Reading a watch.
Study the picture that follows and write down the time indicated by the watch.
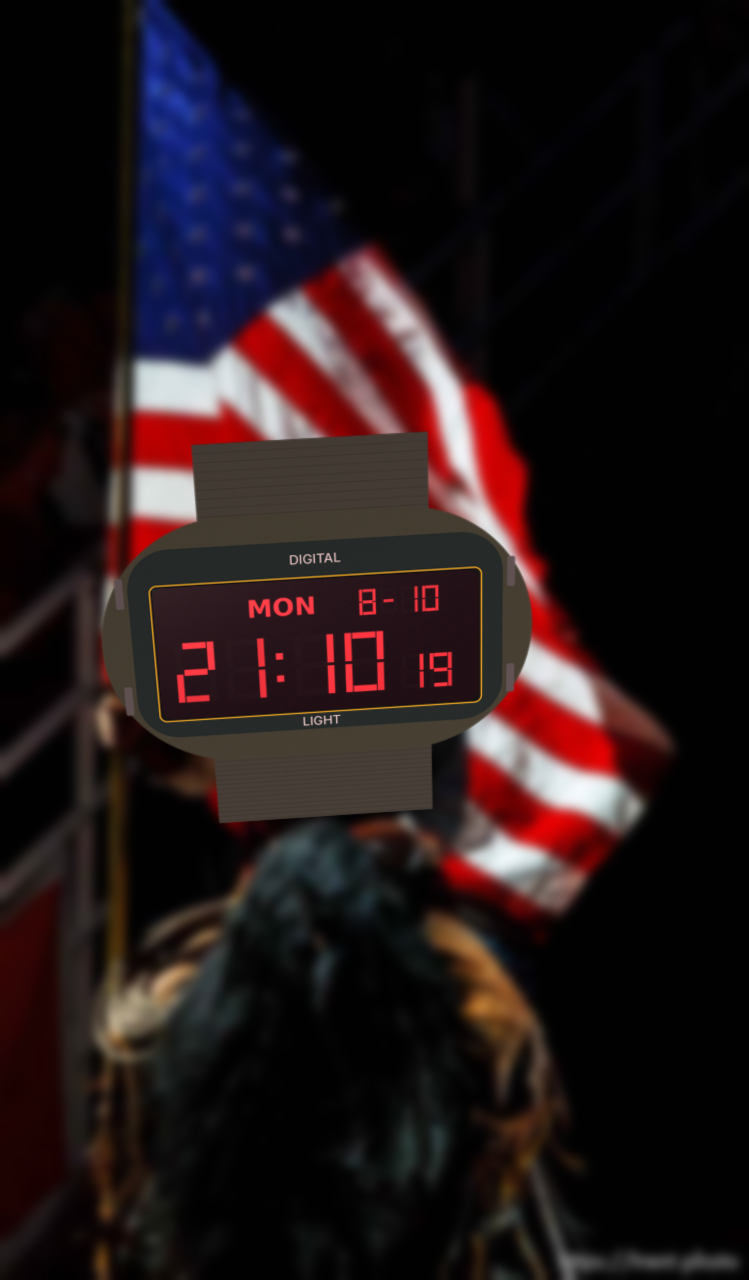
21:10:19
